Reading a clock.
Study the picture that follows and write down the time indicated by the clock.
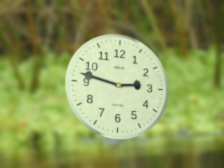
2:47
